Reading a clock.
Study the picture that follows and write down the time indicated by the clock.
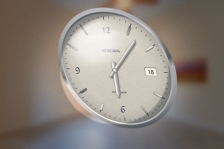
6:07
